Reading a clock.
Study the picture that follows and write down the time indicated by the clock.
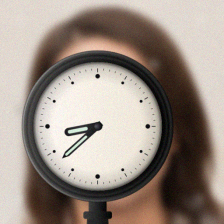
8:38
